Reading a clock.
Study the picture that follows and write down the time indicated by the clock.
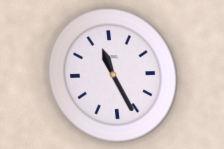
11:26
